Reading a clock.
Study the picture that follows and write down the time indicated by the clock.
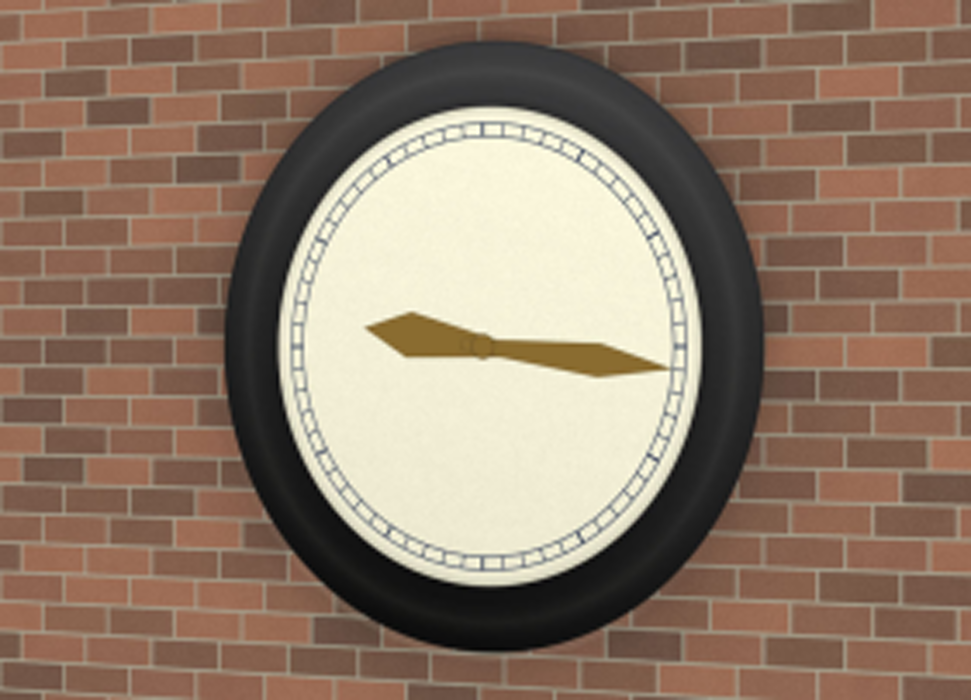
9:16
